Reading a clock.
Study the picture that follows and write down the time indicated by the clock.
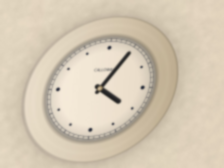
4:05
